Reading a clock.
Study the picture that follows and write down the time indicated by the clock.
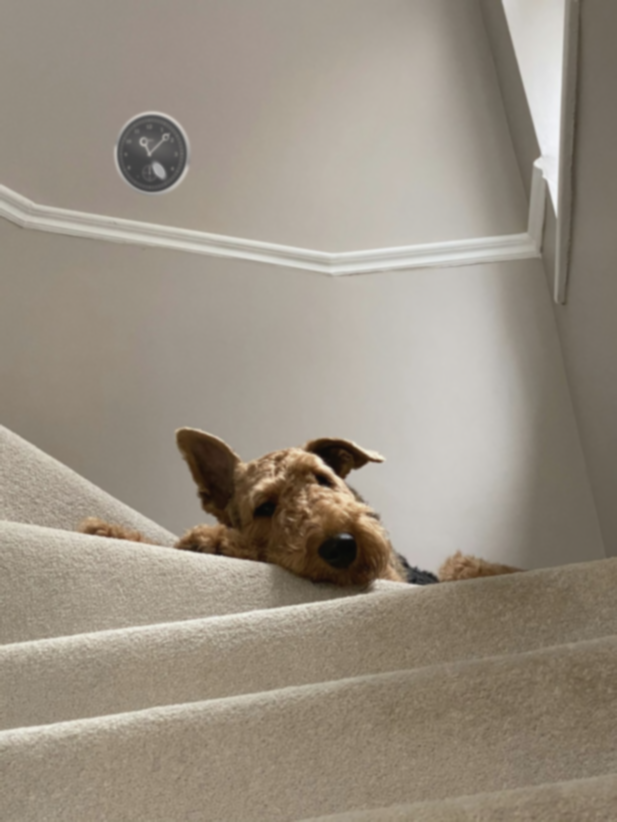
11:08
